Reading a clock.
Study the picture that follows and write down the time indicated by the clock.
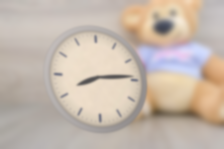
8:14
